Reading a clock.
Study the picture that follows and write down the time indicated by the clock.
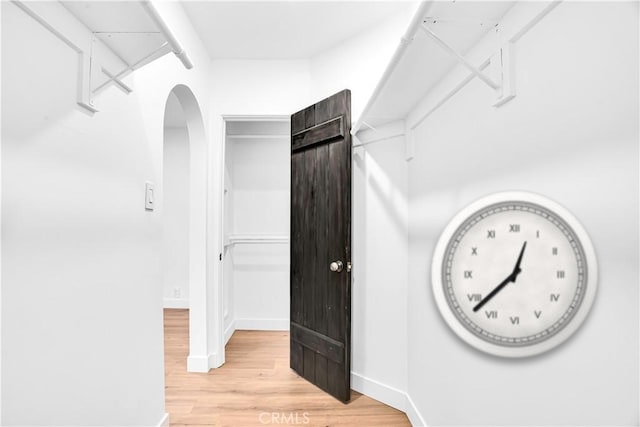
12:38
